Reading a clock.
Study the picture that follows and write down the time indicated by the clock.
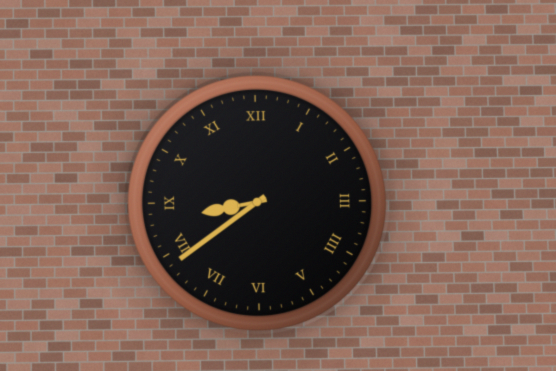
8:39
